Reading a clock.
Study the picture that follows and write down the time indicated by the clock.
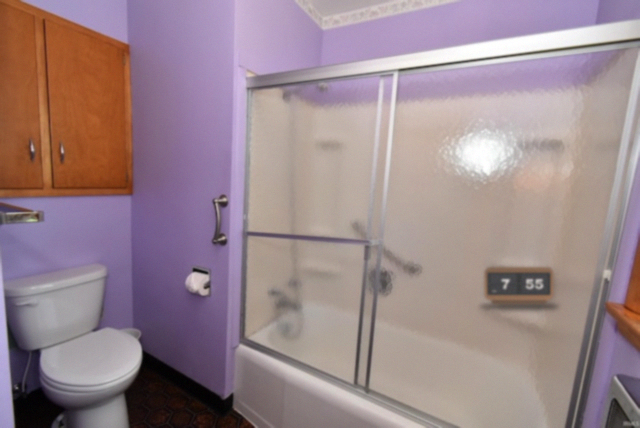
7:55
